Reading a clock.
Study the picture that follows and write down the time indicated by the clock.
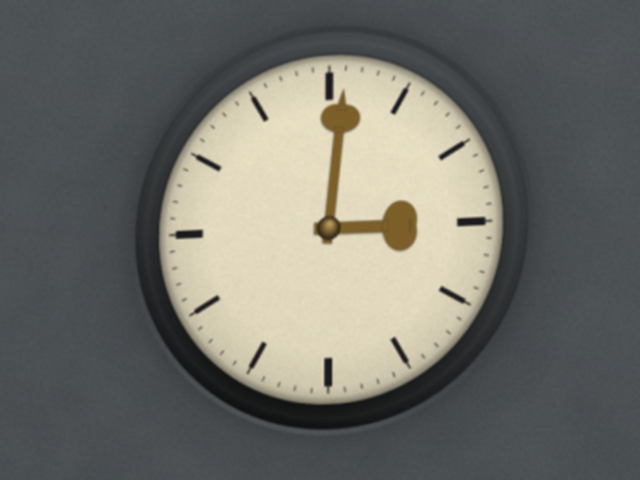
3:01
